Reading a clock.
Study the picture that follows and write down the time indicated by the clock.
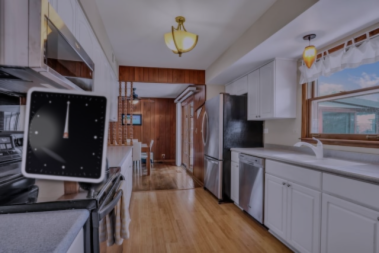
12:00
